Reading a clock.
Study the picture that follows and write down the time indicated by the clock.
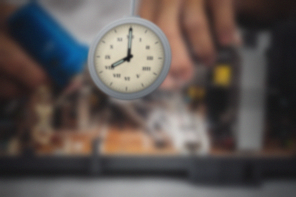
8:00
